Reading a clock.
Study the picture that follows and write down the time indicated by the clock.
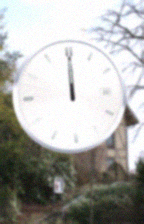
12:00
